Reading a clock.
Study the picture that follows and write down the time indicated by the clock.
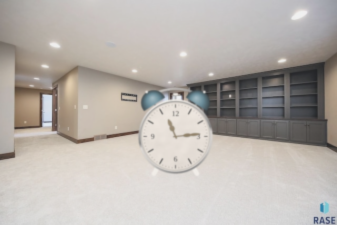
11:14
